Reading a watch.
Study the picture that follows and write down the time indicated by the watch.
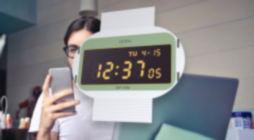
12:37
